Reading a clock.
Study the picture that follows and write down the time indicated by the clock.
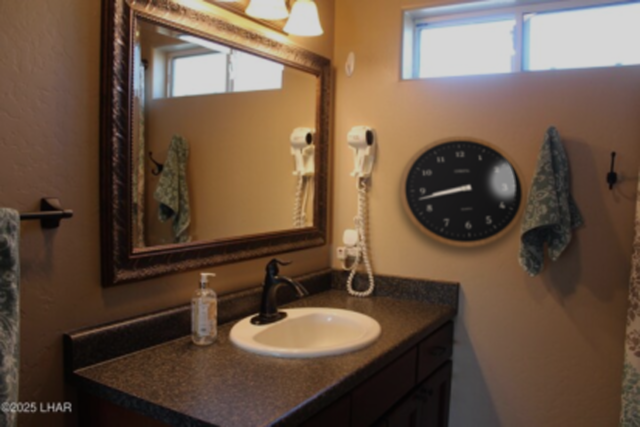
8:43
